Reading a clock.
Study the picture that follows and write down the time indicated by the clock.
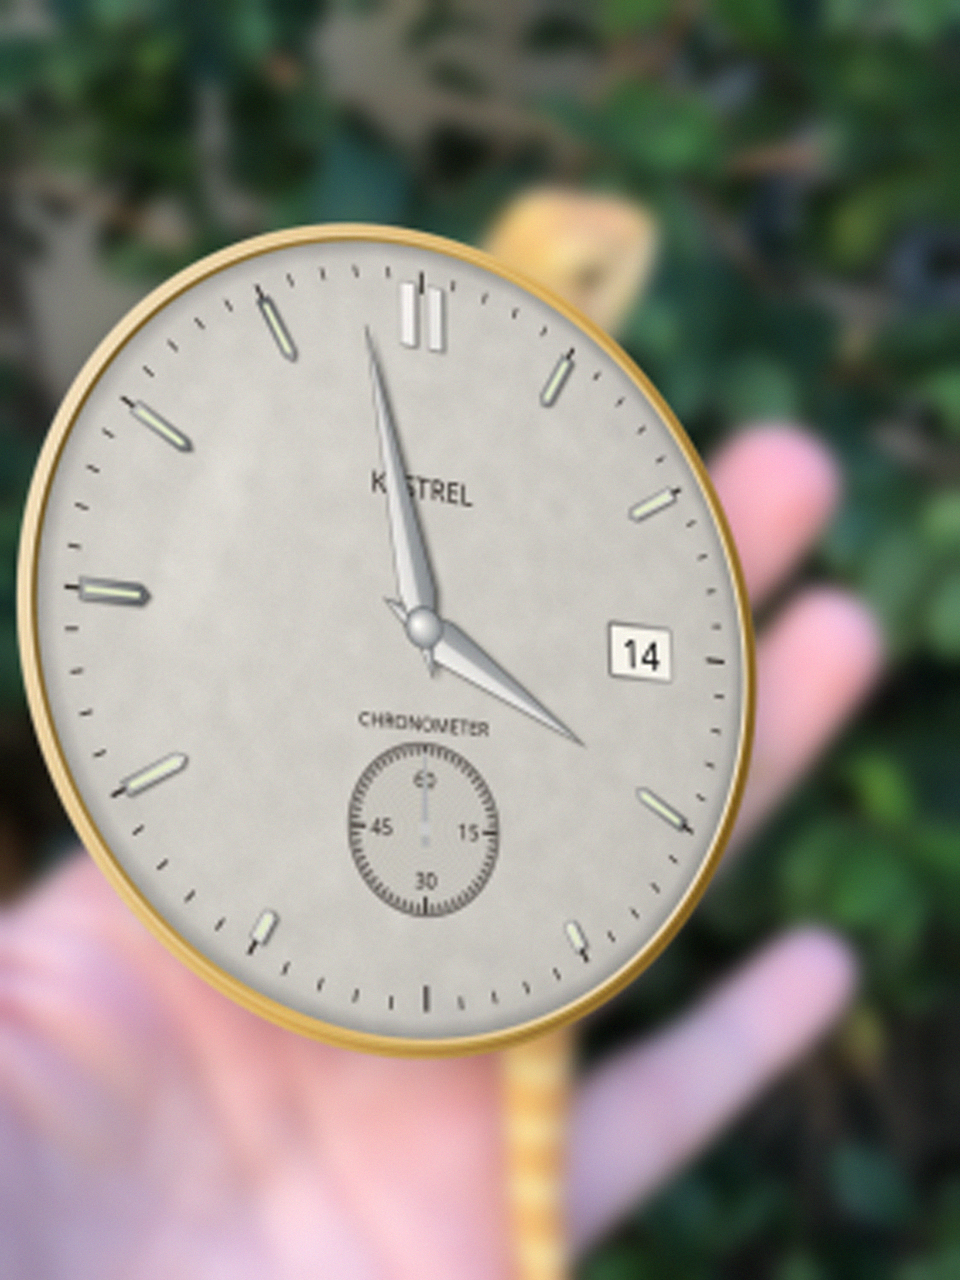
3:58
